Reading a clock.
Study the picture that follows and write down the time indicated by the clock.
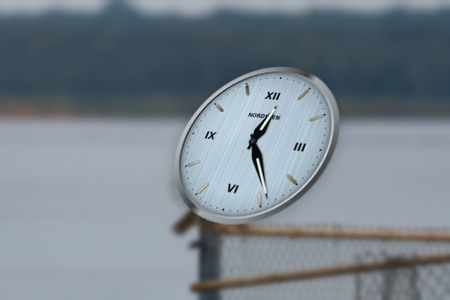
12:24
